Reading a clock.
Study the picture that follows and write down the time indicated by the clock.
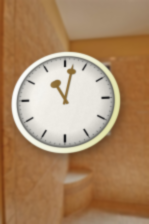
11:02
